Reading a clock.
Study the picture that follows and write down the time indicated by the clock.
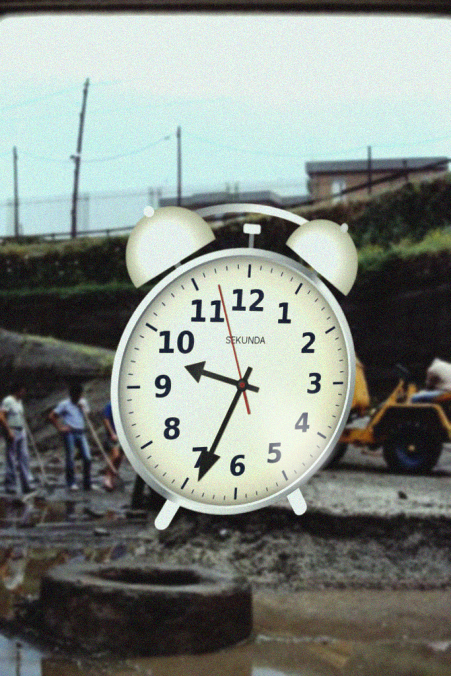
9:33:57
